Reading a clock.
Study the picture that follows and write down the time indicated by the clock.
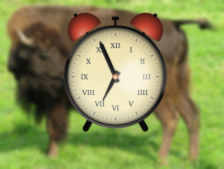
6:56
